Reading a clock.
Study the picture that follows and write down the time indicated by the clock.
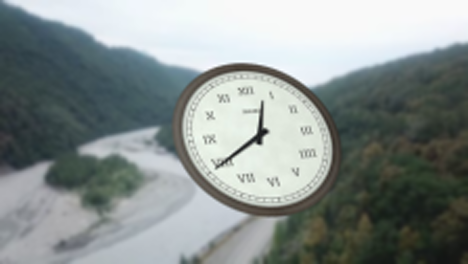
12:40
